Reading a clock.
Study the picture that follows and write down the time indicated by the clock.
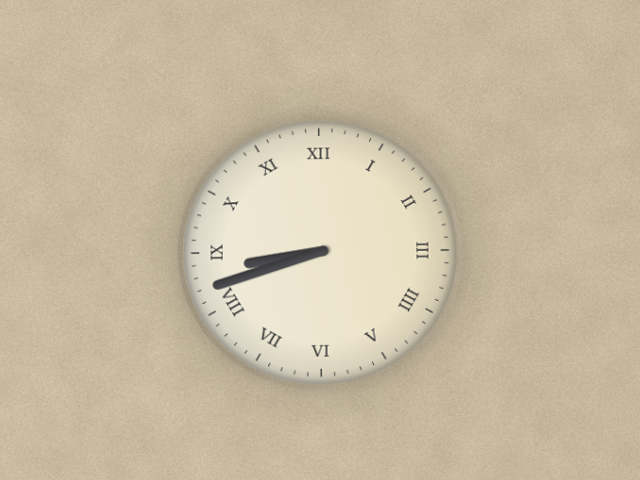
8:42
